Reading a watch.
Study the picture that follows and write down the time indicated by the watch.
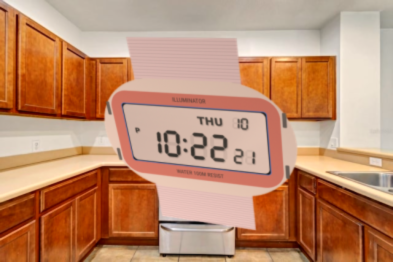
10:22:21
